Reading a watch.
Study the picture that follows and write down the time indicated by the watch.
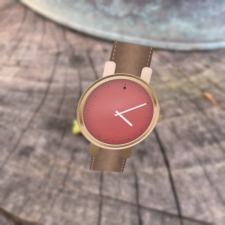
4:10
